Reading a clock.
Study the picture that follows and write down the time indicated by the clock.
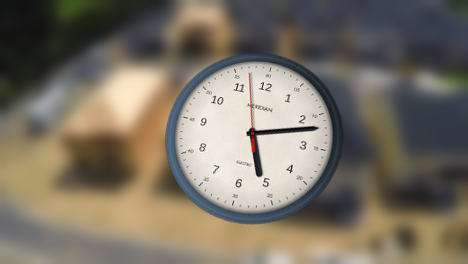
5:11:57
